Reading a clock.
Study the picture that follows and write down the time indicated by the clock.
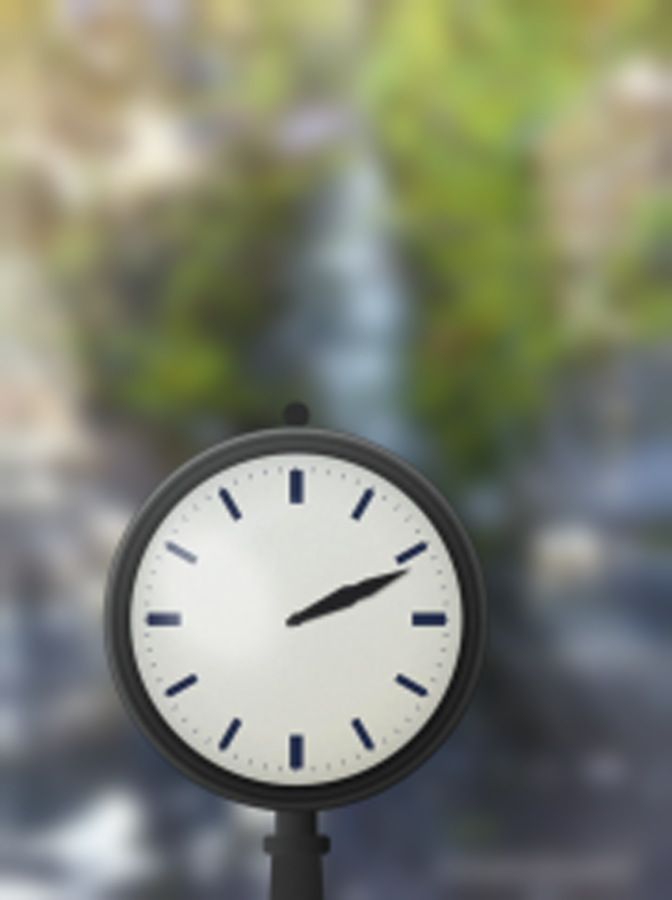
2:11
